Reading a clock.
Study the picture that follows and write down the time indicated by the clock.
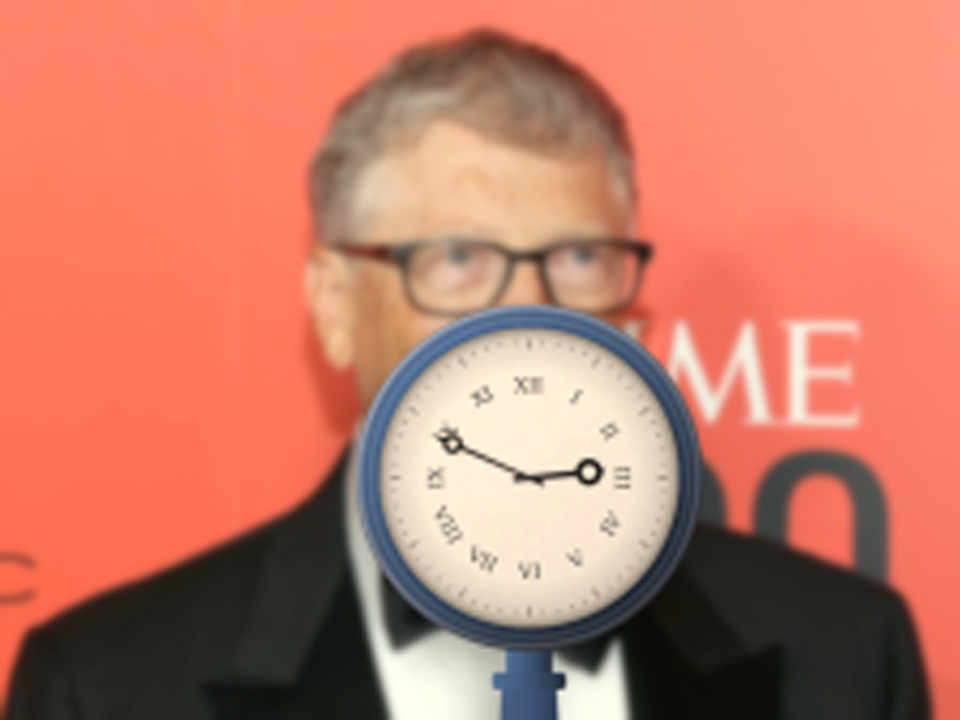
2:49
